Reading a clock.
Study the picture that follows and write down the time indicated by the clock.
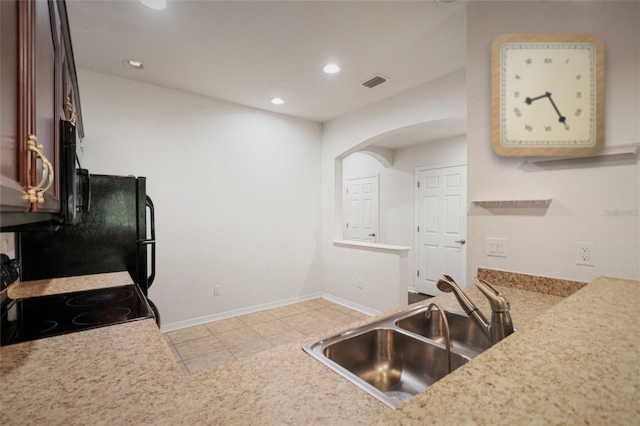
8:25
